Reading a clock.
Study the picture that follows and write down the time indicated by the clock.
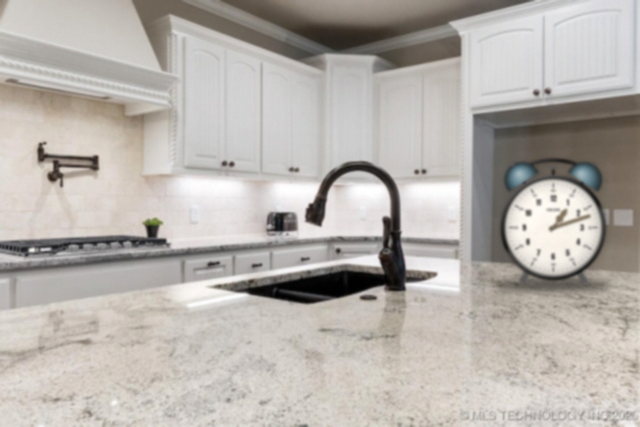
1:12
